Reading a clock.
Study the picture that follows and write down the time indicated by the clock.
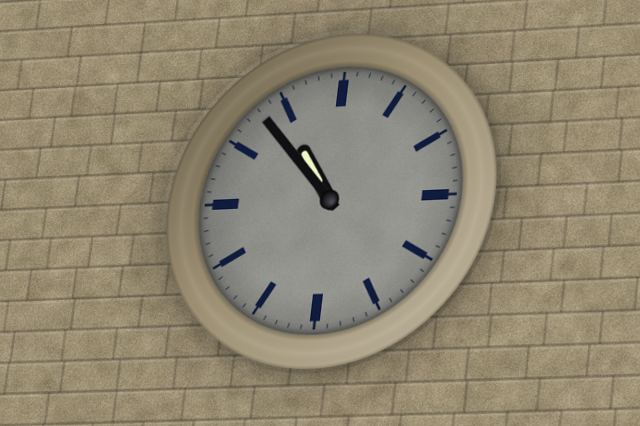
10:53
